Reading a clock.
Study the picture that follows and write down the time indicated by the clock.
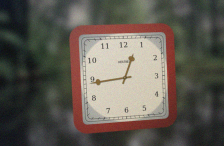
12:44
